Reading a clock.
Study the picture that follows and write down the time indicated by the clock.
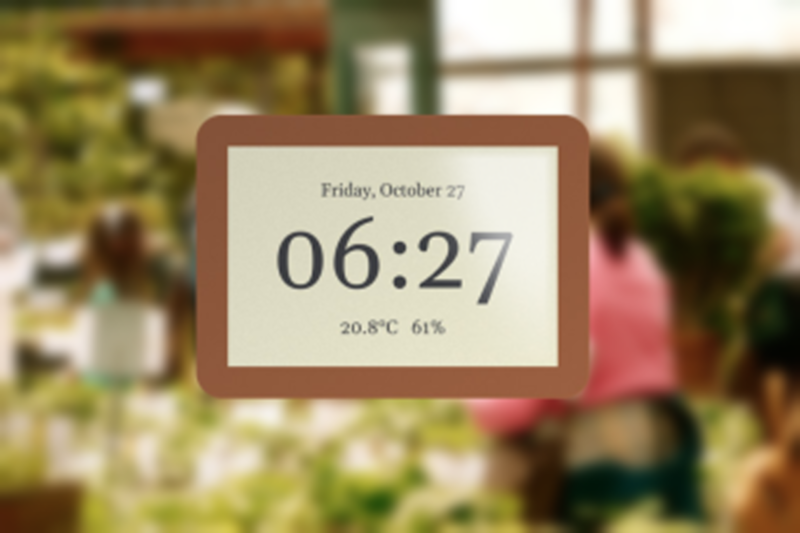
6:27
